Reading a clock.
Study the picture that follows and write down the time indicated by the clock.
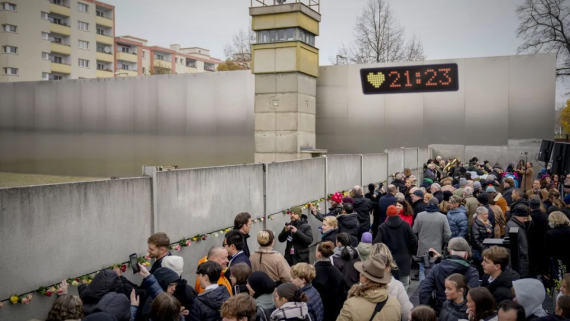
21:23
